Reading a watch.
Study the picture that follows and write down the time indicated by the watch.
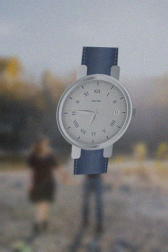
6:46
